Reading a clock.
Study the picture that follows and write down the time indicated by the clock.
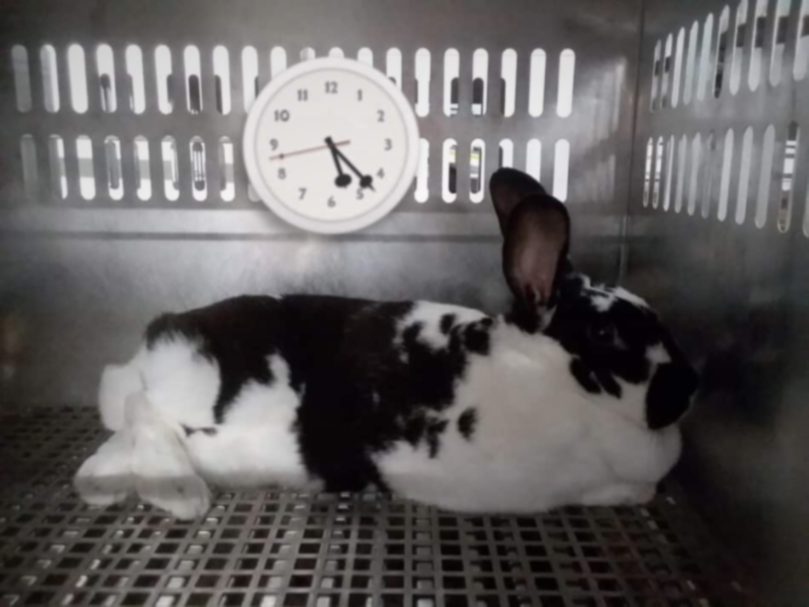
5:22:43
